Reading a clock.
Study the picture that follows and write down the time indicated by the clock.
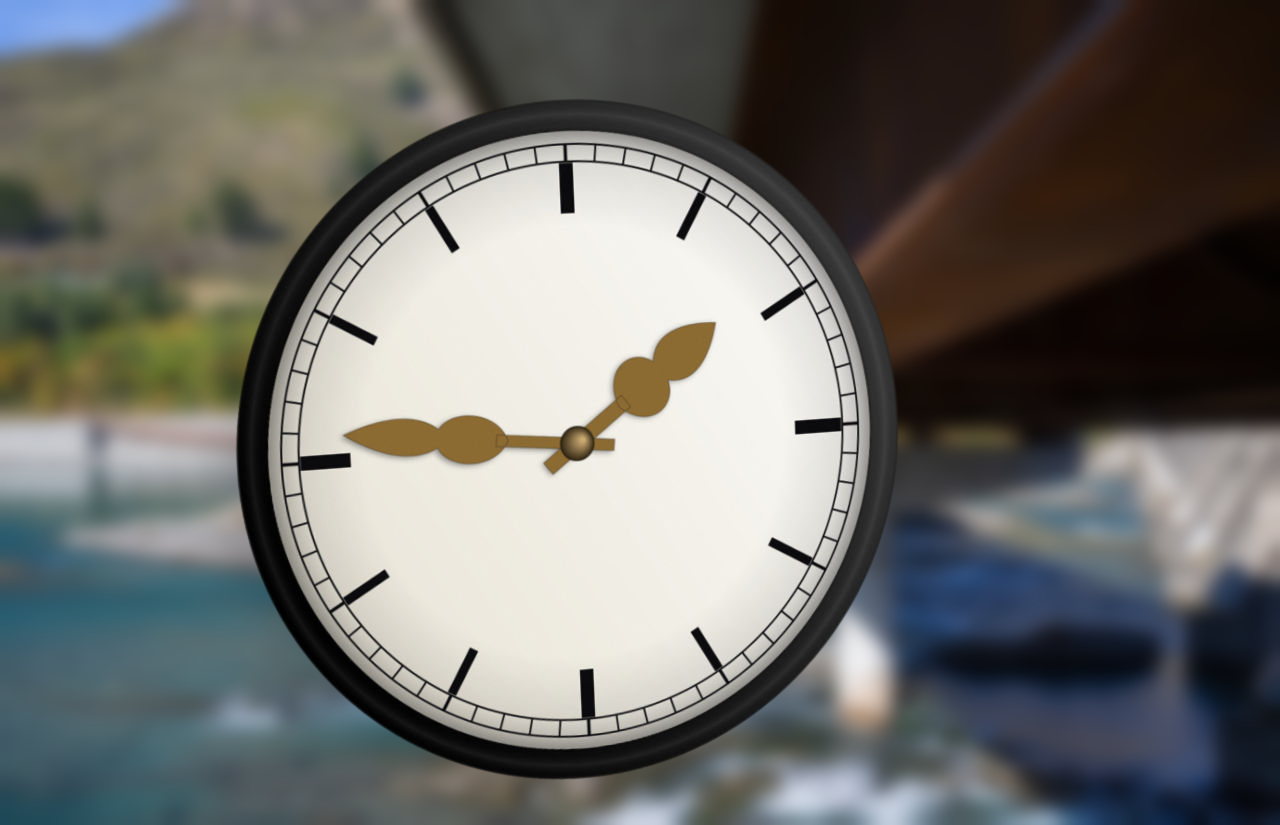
1:46
